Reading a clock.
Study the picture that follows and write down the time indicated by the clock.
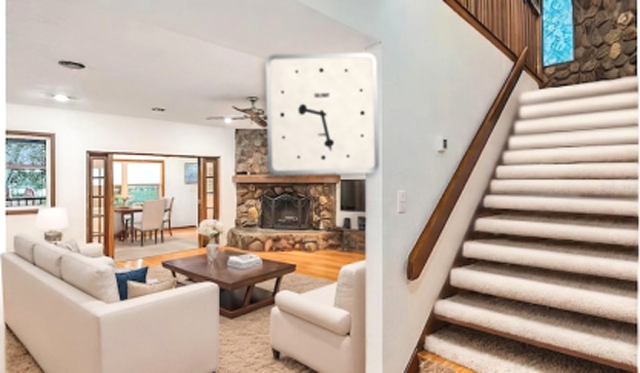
9:28
